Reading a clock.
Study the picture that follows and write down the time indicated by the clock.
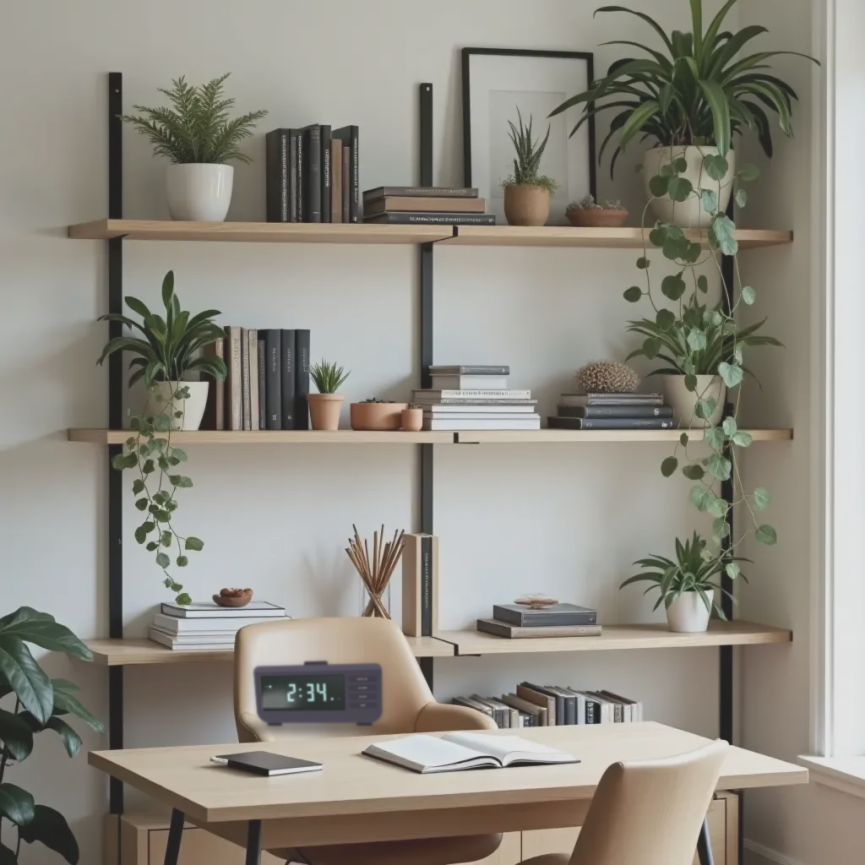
2:34
